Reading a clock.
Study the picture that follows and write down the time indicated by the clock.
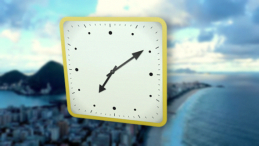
7:09
